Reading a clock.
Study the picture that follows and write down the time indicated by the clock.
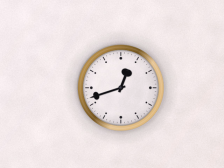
12:42
